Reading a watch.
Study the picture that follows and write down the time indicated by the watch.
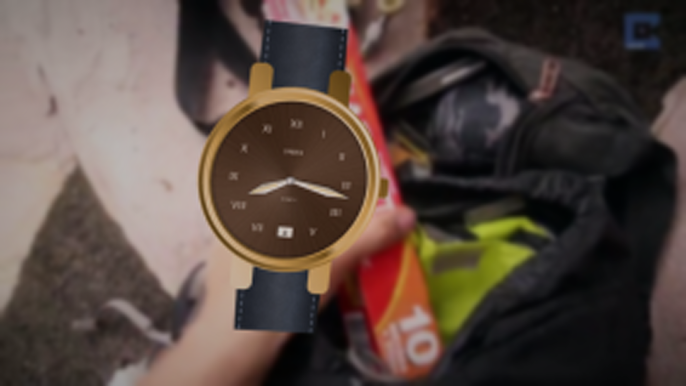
8:17
